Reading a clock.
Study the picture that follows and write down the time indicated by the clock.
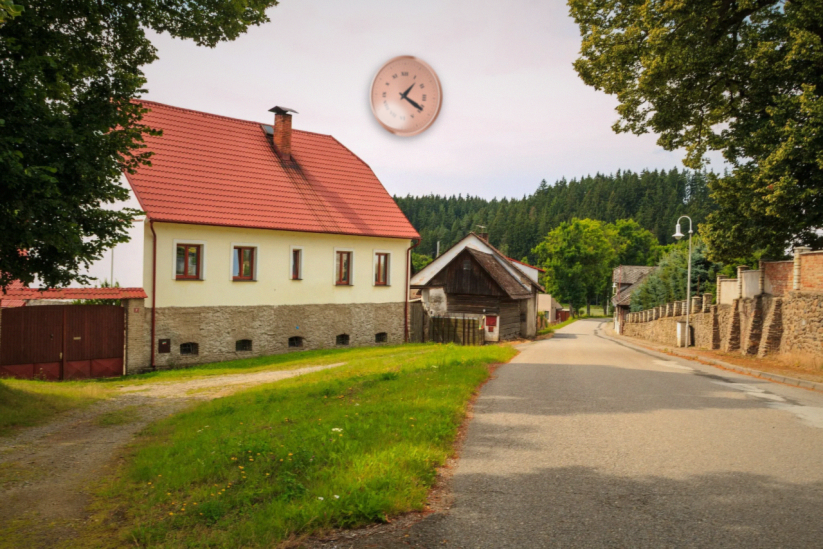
1:20
